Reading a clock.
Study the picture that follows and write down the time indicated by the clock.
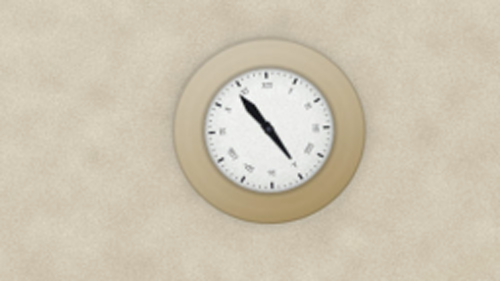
4:54
